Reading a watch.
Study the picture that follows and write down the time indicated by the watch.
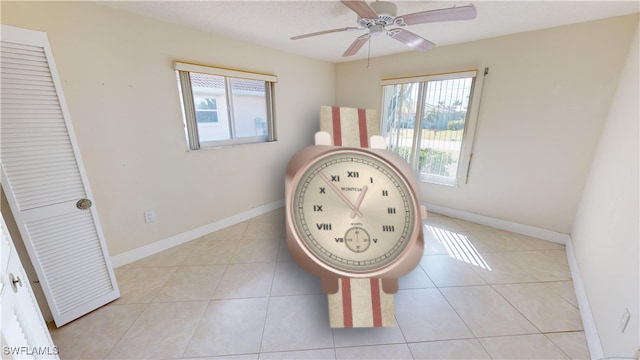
12:53
